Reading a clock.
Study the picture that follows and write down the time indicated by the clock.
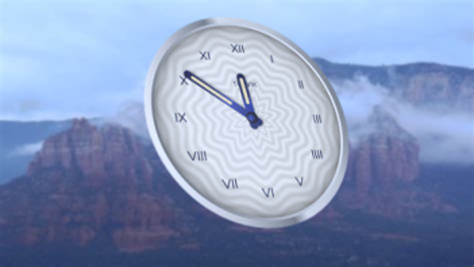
11:51
